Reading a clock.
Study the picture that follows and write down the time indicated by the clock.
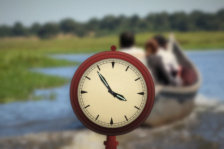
3:54
